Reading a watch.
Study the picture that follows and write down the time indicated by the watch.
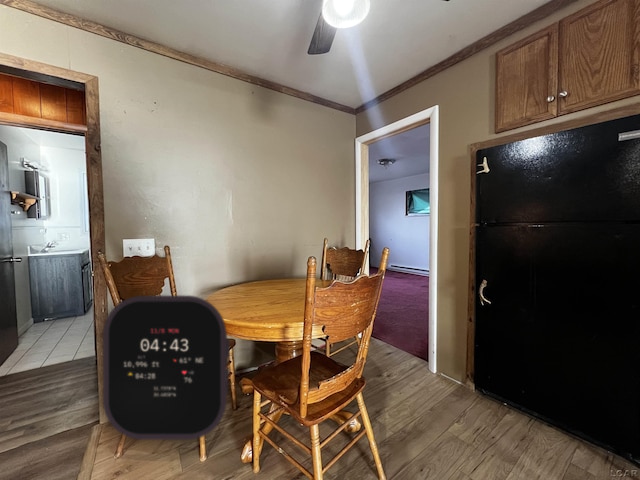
4:43
